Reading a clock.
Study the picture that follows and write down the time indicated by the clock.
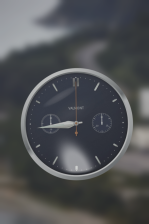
8:44
